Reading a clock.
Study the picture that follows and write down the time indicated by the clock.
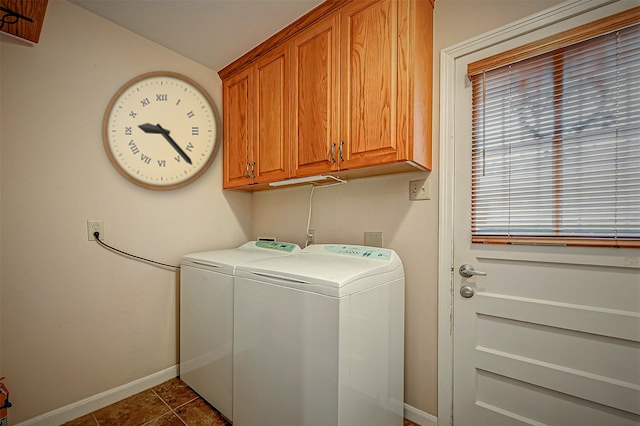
9:23
